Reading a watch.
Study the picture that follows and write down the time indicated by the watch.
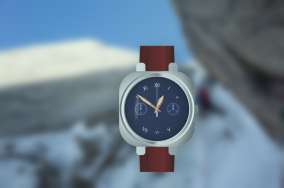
12:51
